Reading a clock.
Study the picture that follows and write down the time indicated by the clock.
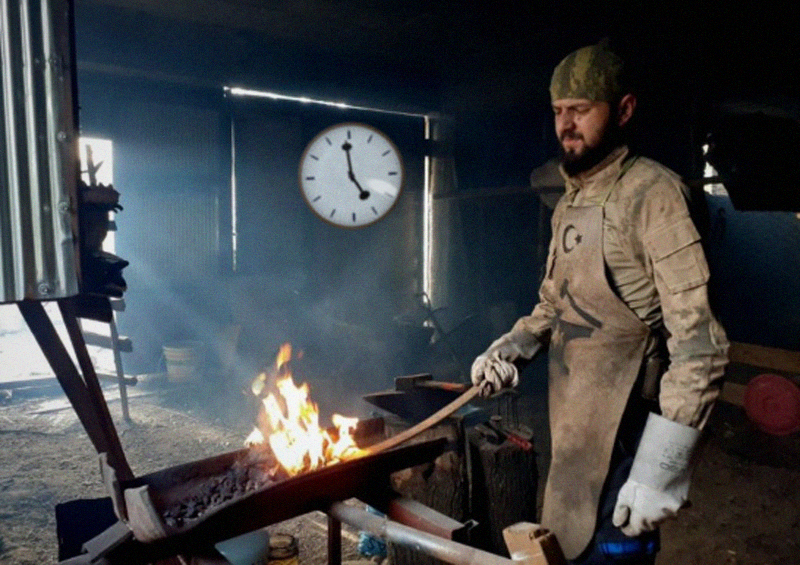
4:59
